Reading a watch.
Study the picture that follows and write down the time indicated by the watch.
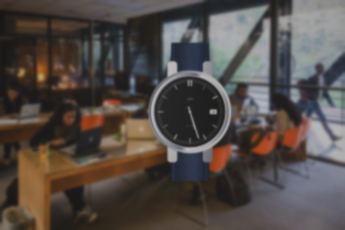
5:27
